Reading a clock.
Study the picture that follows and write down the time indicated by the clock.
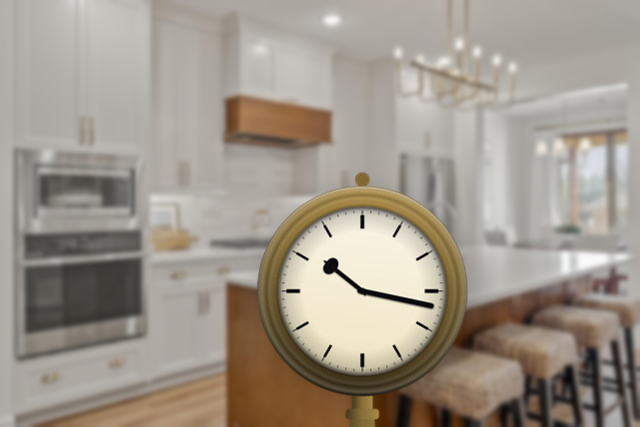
10:17
